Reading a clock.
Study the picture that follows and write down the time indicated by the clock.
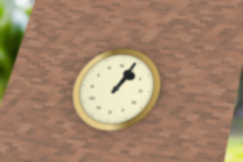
1:04
